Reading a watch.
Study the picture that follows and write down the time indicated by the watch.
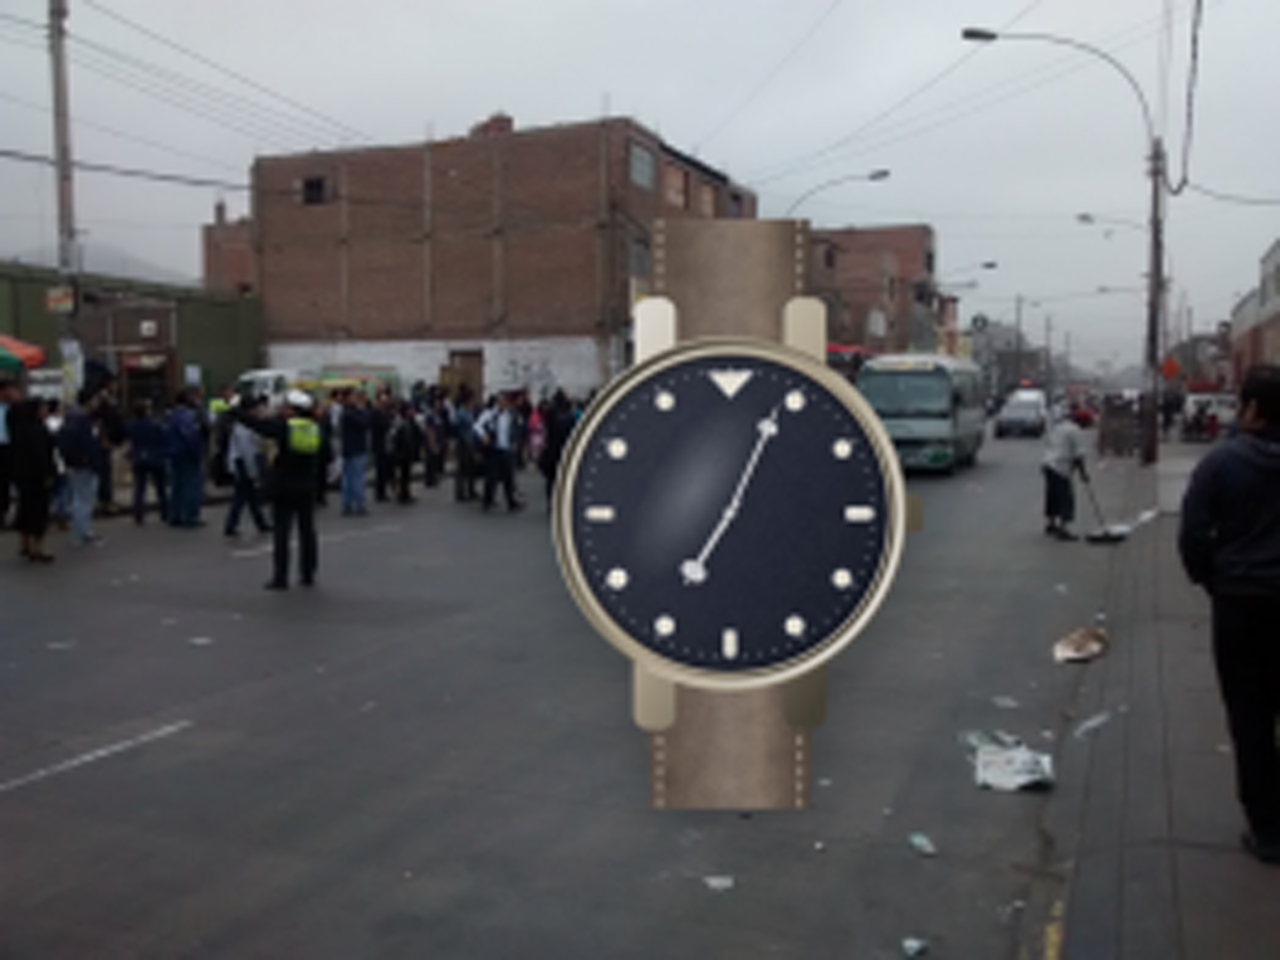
7:04
